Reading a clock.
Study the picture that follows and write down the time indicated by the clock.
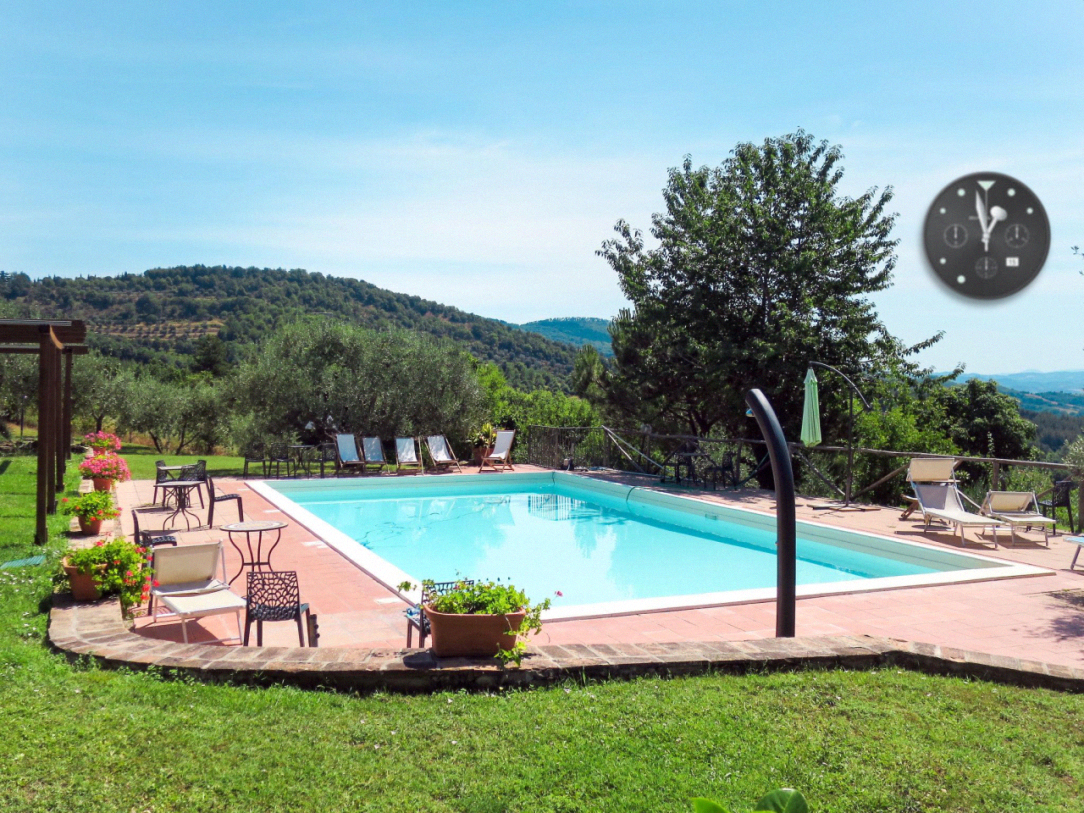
12:58
